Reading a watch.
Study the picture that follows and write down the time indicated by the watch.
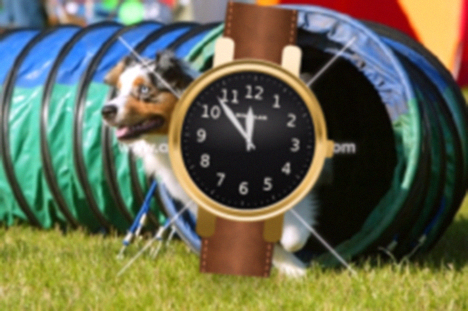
11:53
